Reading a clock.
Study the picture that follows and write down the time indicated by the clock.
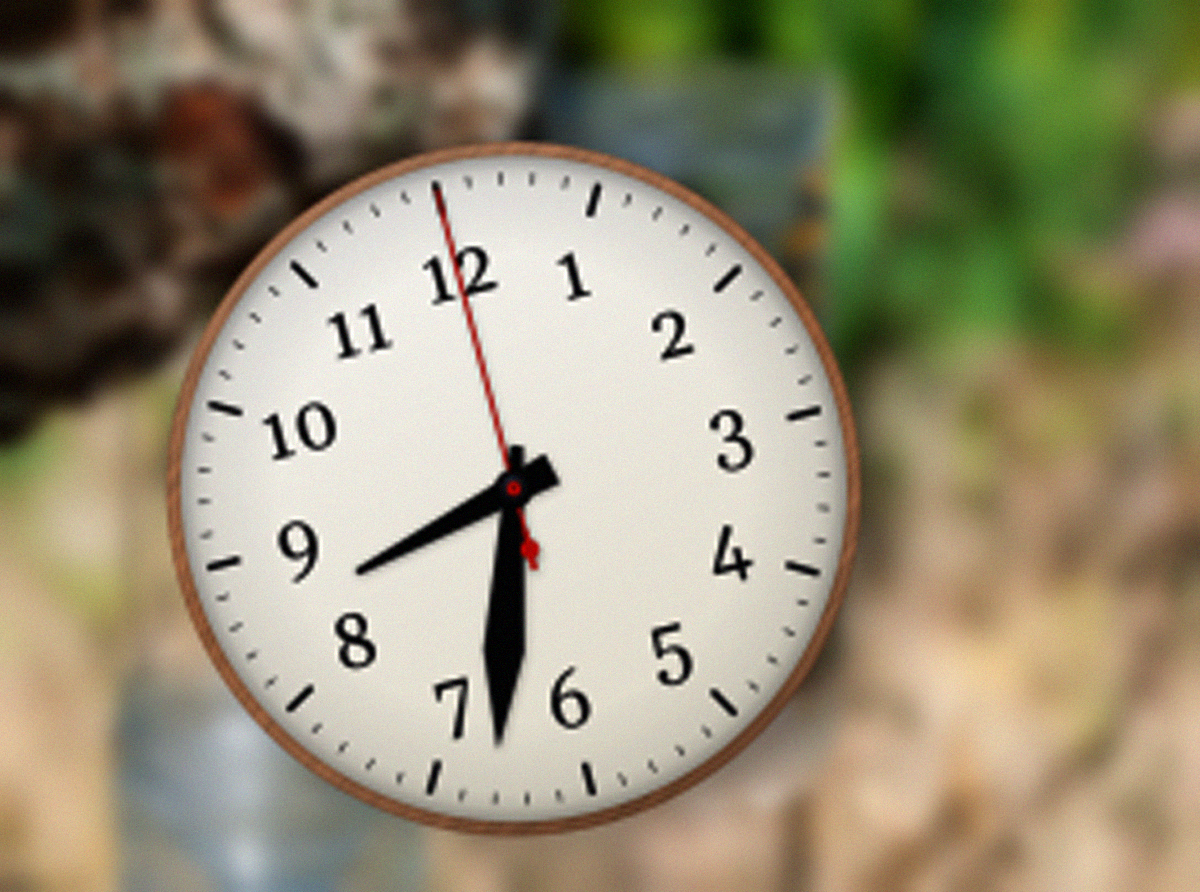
8:33:00
